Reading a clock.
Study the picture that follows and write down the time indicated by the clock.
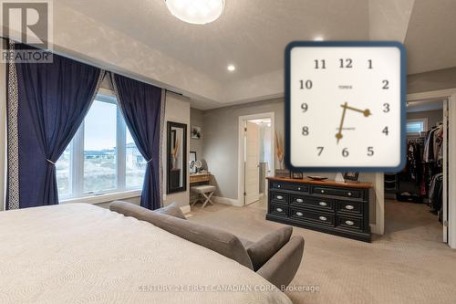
3:32
